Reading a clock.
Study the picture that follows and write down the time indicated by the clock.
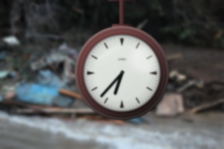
6:37
